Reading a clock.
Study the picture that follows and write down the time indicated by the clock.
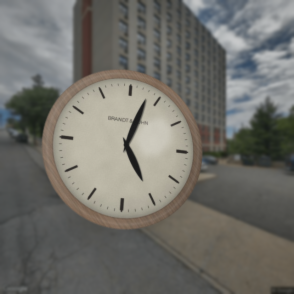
5:03
